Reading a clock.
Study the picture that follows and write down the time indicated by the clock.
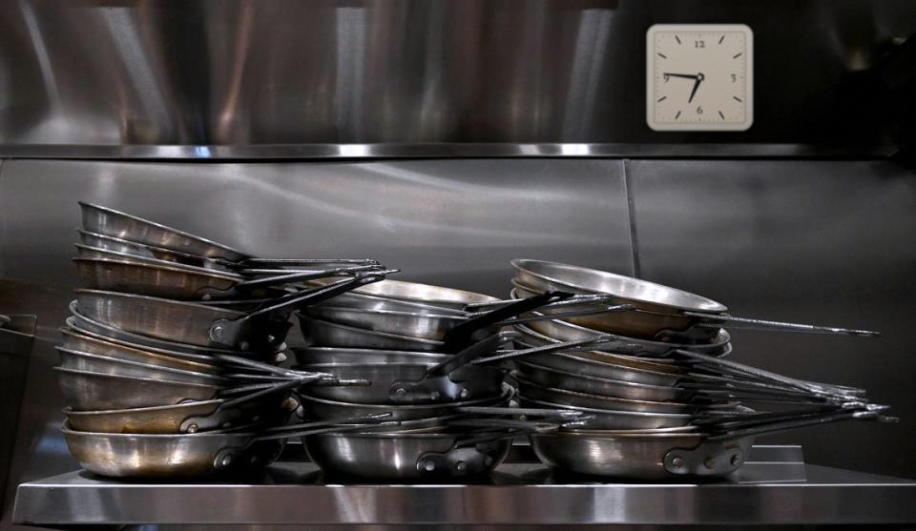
6:46
